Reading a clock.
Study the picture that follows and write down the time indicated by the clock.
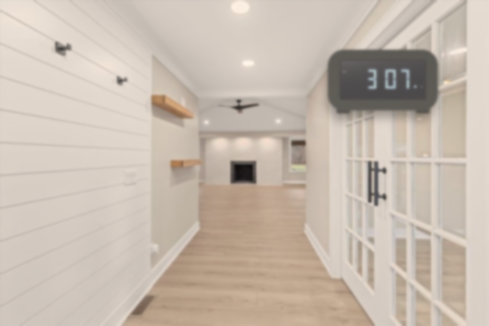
3:07
